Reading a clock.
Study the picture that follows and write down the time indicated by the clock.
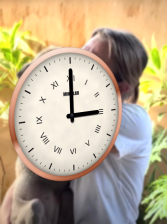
3:00
